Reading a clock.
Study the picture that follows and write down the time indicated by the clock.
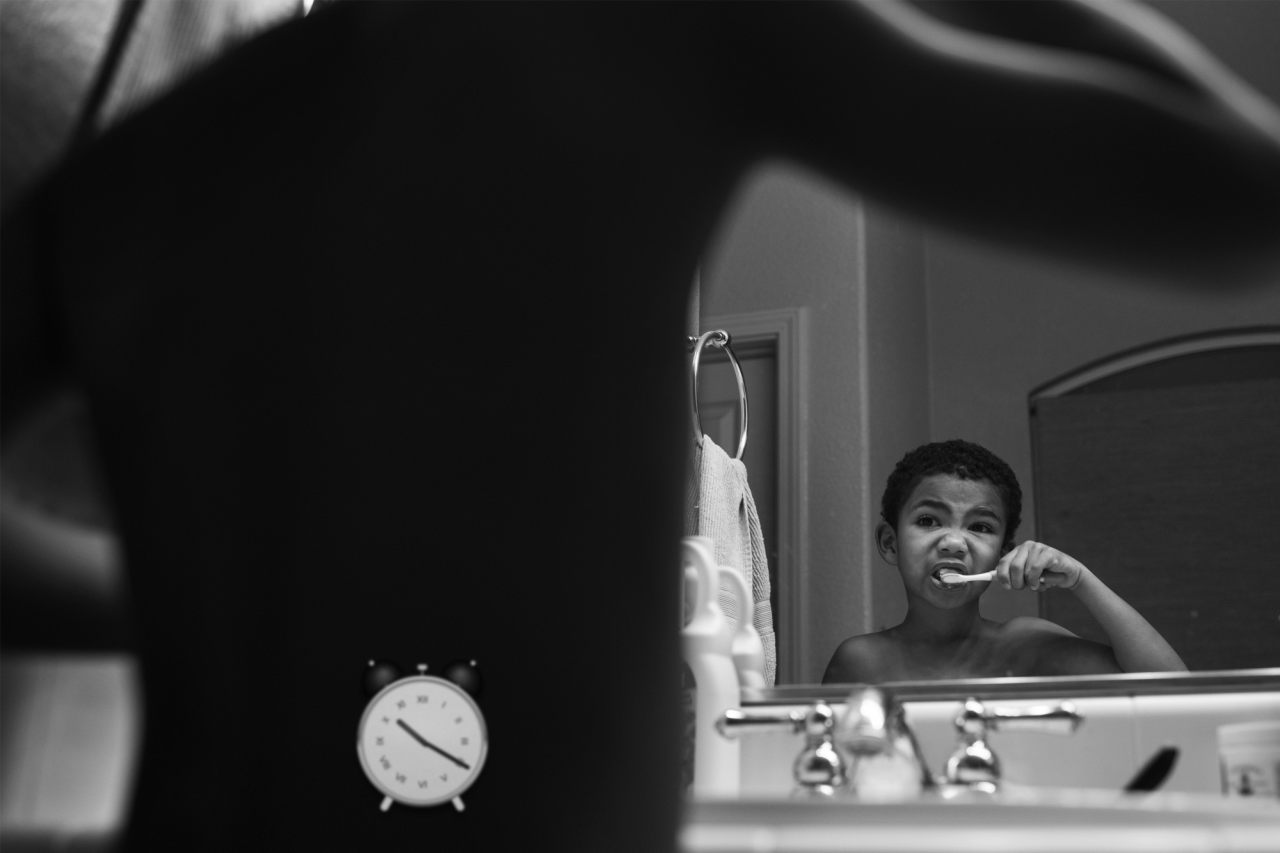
10:20
